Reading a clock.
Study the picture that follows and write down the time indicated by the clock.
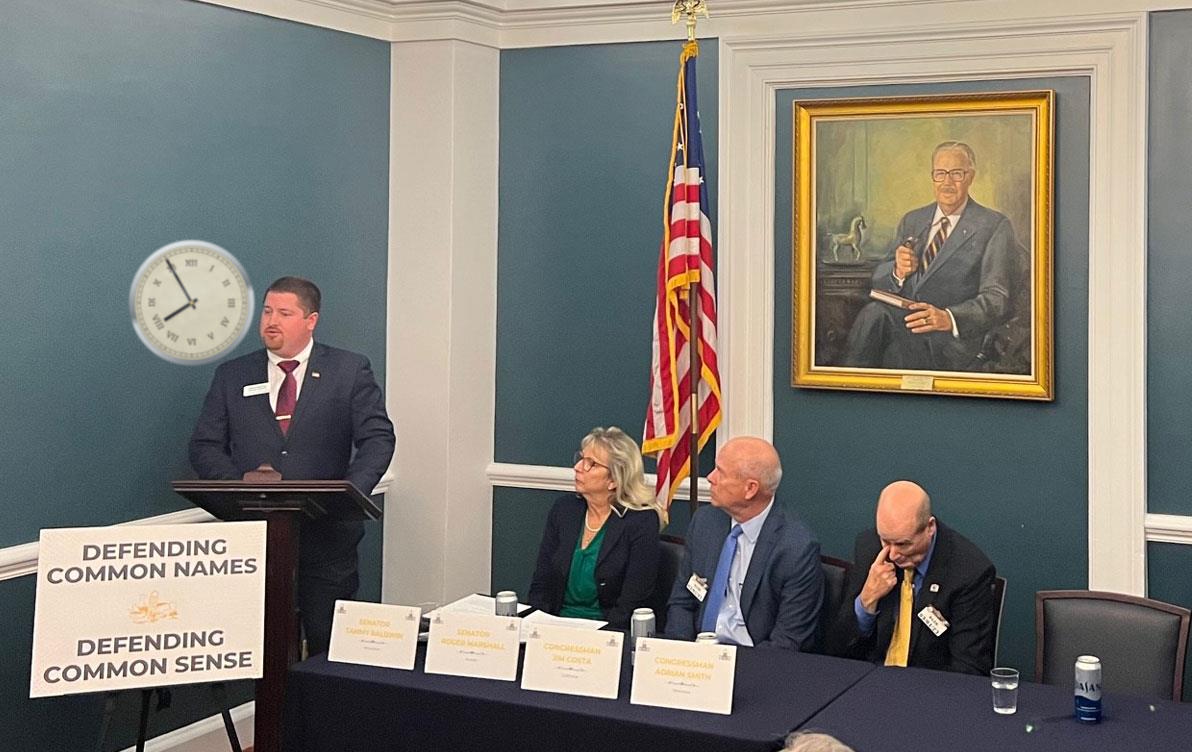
7:55
